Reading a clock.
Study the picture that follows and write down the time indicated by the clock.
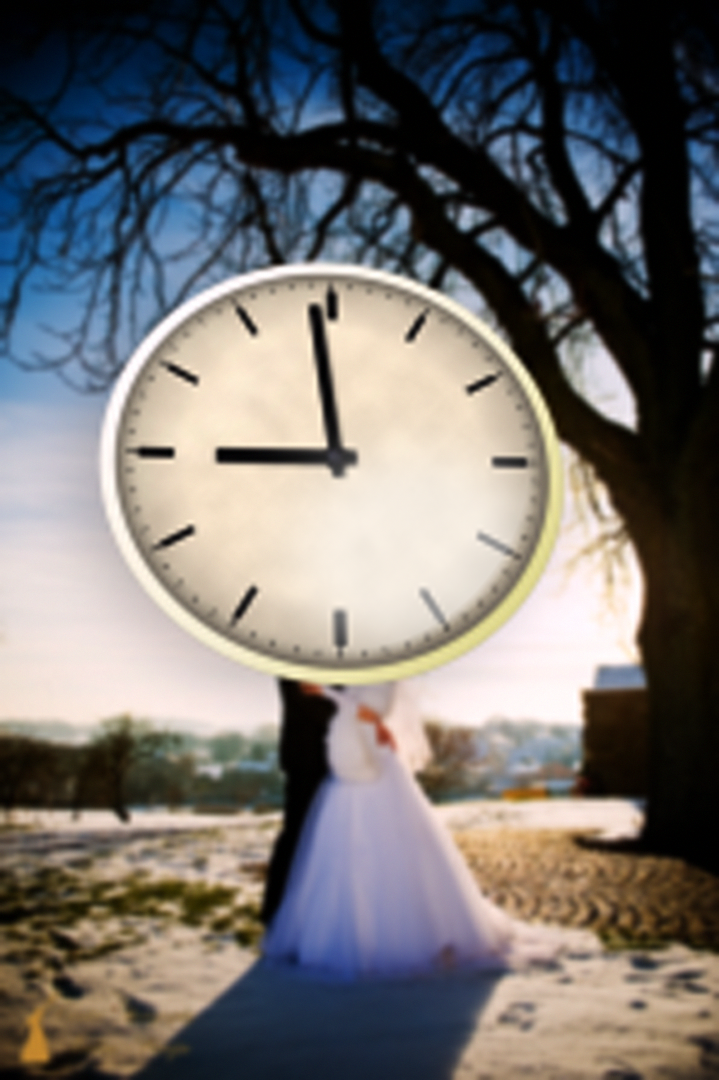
8:59
